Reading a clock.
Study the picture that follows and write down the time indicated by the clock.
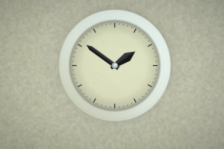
1:51
